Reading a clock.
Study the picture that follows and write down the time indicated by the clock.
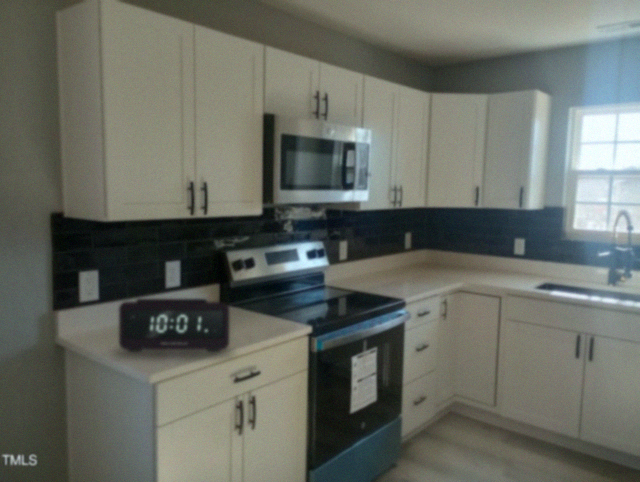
10:01
